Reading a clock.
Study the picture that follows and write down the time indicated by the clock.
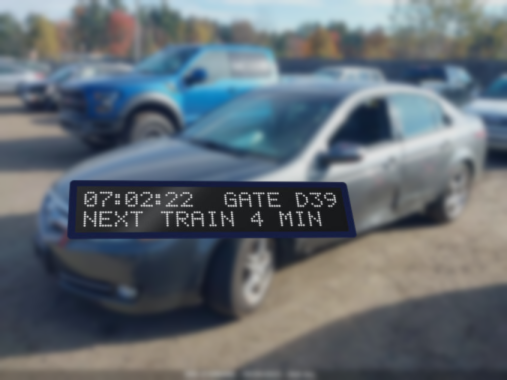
7:02:22
